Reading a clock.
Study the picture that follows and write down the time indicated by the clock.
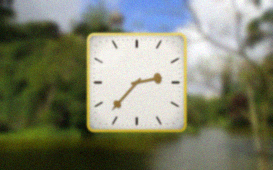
2:37
